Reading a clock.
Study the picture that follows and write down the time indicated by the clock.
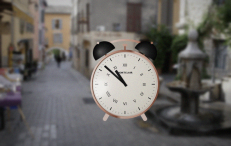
10:52
